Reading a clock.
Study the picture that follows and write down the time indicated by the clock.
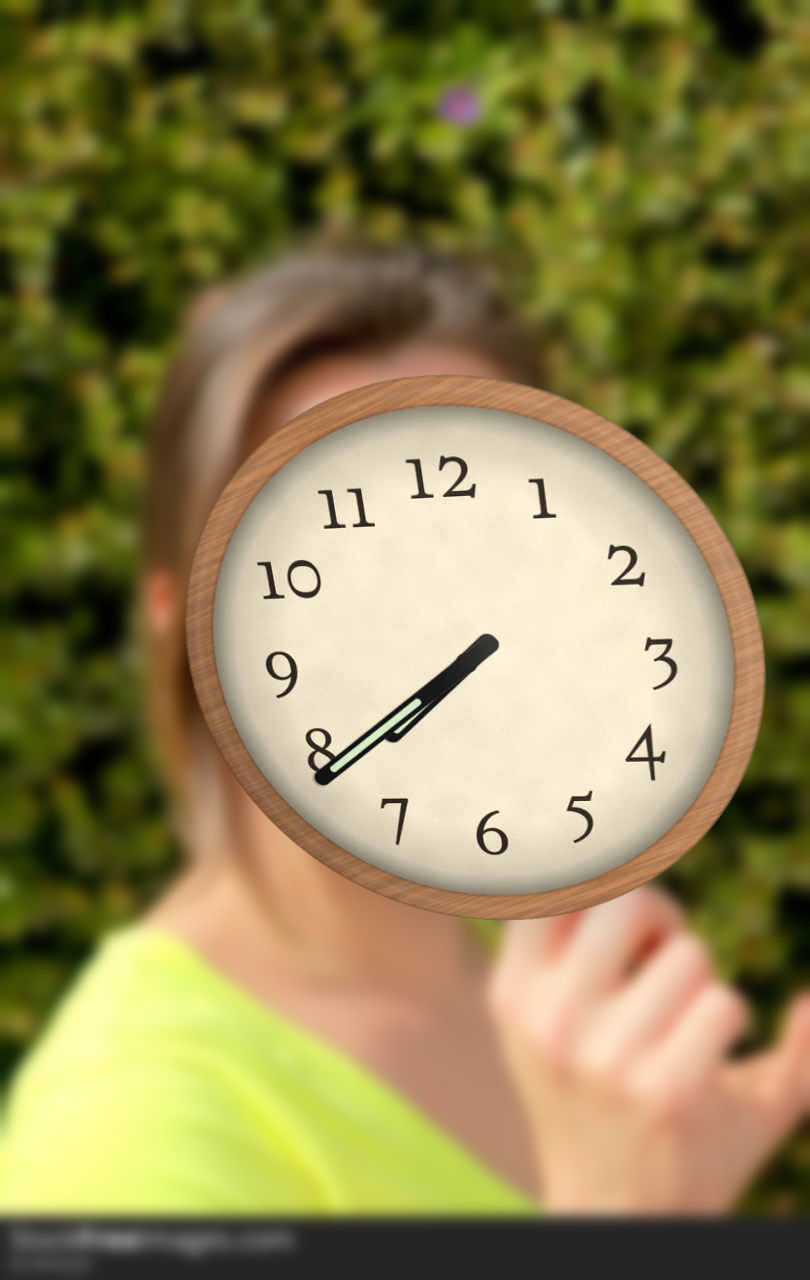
7:39
